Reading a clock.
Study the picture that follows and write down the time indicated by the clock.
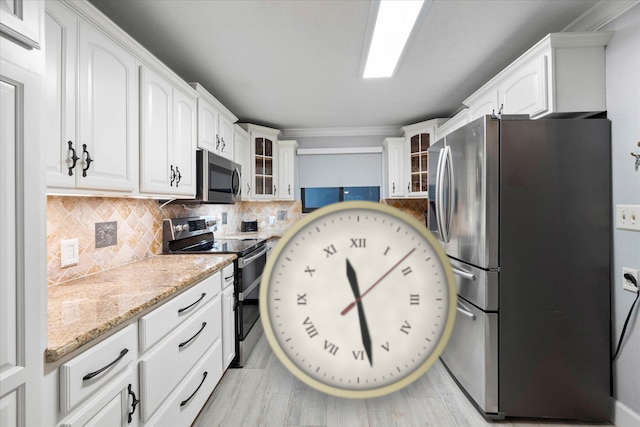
11:28:08
